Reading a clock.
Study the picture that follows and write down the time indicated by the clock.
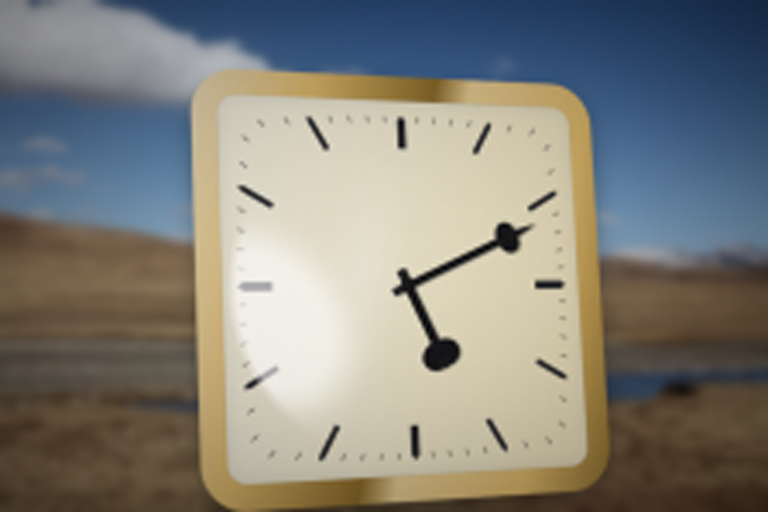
5:11
